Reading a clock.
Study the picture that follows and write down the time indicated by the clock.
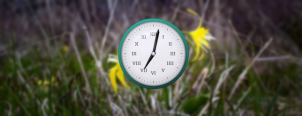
7:02
